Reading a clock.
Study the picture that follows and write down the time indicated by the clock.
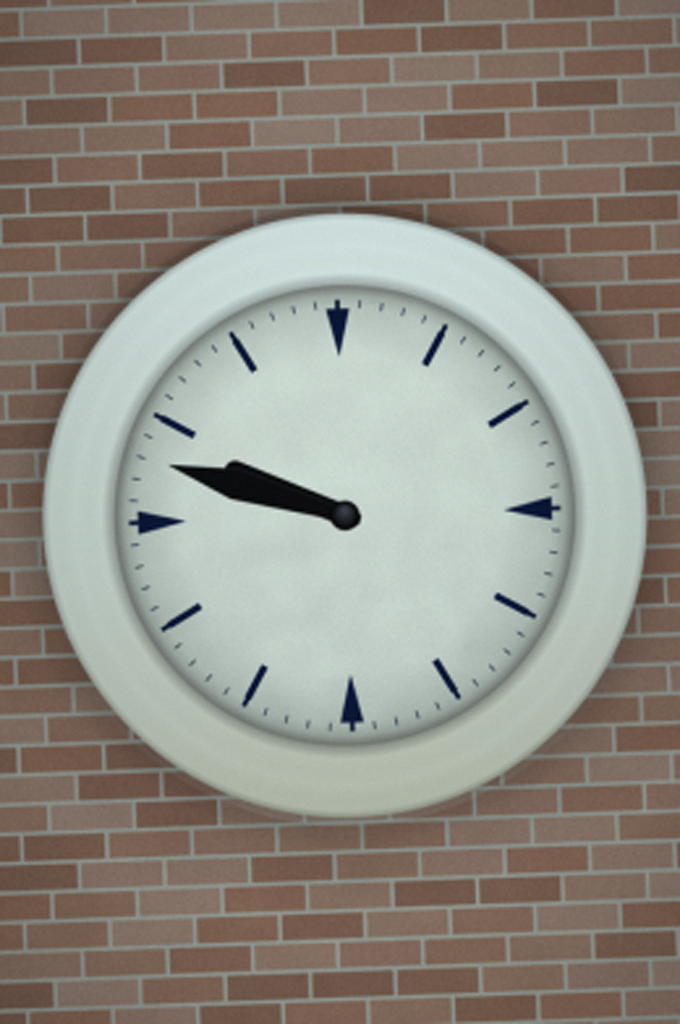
9:48
